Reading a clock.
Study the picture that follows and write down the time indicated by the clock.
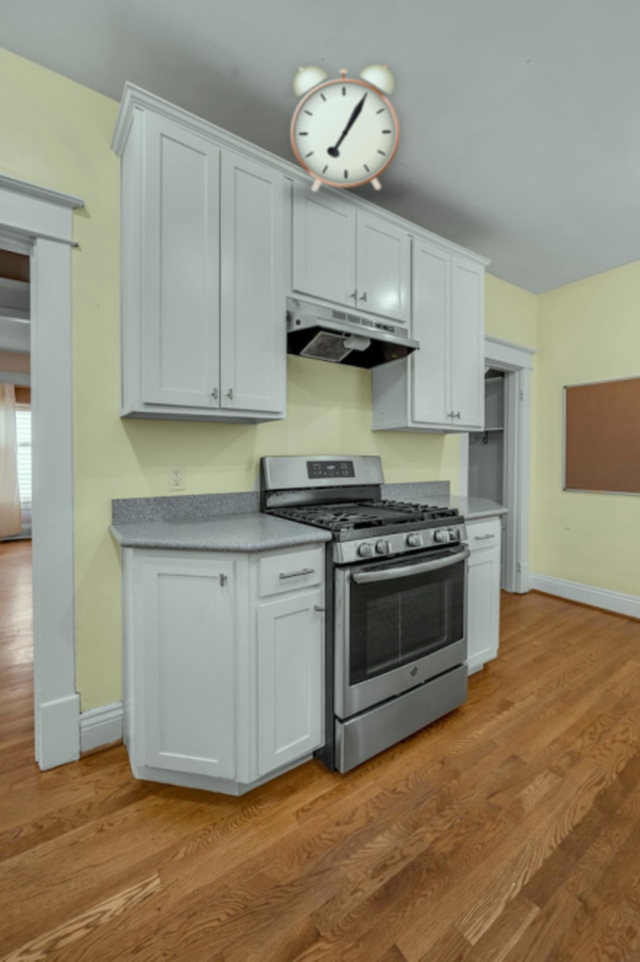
7:05
